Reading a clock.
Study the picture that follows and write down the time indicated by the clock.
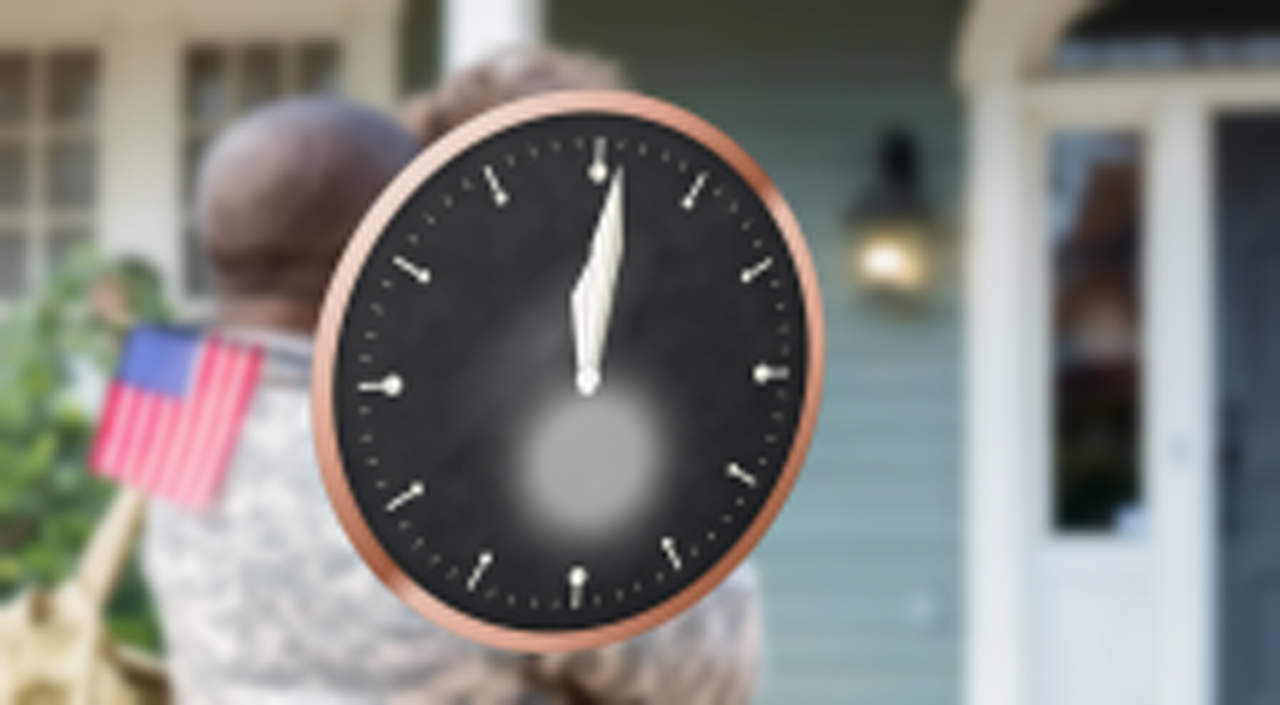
12:01
